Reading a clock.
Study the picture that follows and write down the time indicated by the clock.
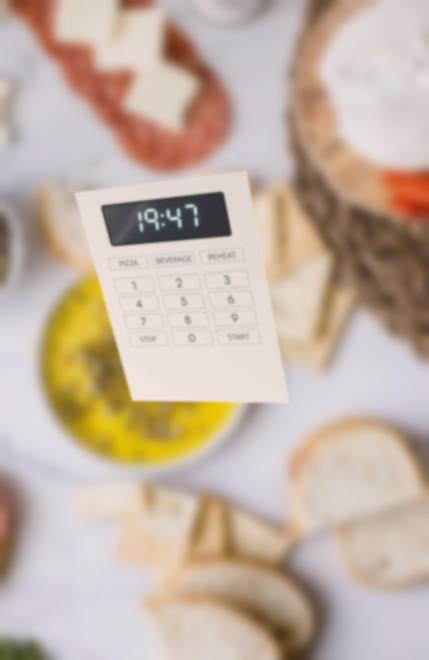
19:47
